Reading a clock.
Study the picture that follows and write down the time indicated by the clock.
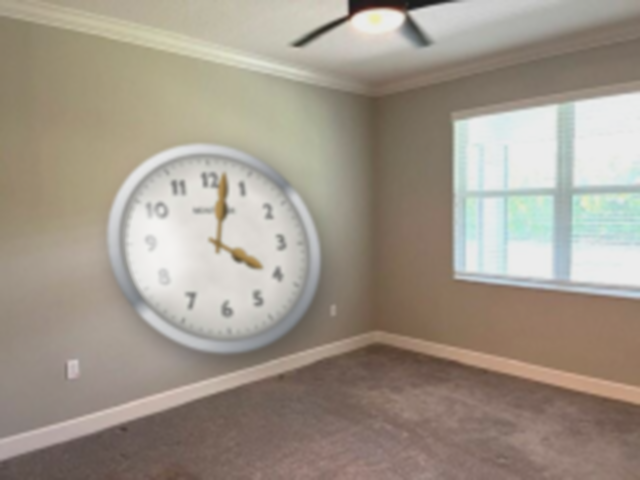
4:02
